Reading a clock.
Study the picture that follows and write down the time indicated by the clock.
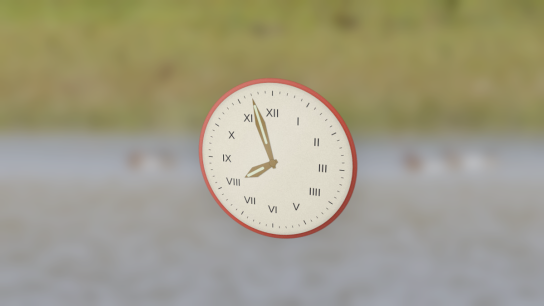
7:57
